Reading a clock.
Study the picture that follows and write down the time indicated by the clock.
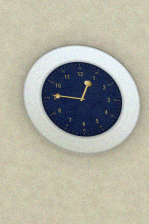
12:46
